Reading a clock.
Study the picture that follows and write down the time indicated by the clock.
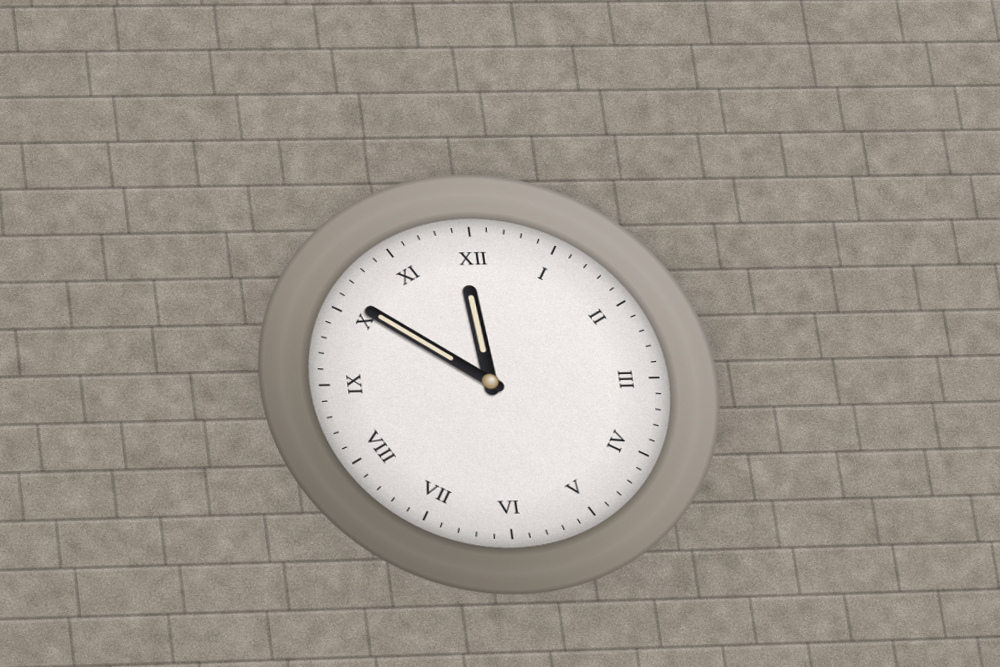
11:51
